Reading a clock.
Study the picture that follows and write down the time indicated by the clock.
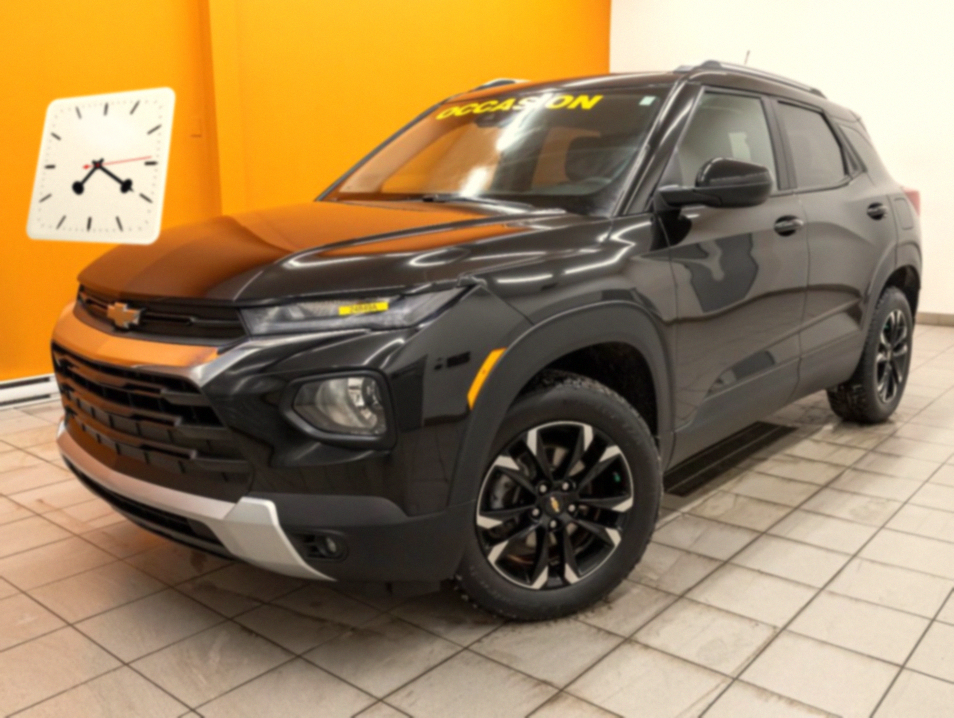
7:20:14
